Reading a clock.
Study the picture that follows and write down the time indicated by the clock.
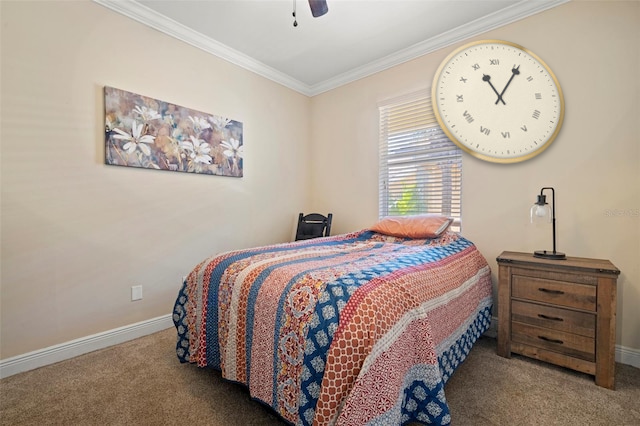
11:06
